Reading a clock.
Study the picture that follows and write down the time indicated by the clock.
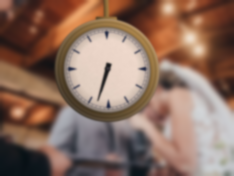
6:33
